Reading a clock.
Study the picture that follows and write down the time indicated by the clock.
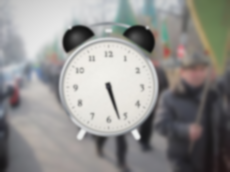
5:27
